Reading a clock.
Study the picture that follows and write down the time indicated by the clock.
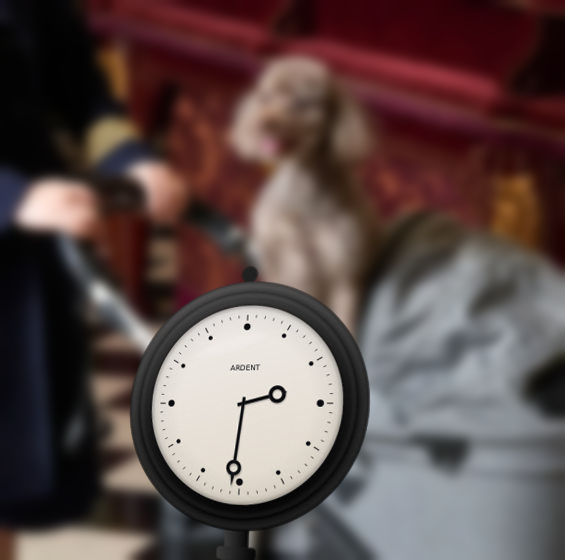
2:31
